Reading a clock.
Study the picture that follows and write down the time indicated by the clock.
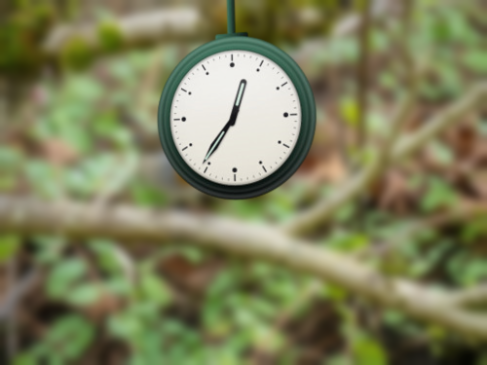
12:36
